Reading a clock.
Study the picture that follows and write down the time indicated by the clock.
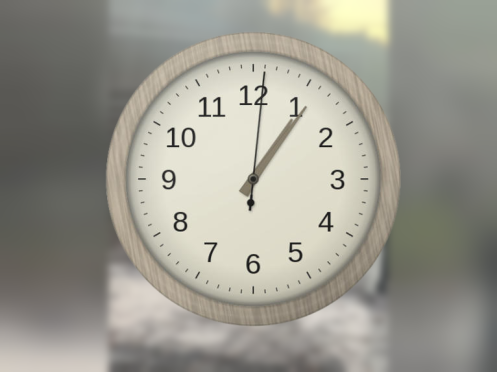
1:06:01
